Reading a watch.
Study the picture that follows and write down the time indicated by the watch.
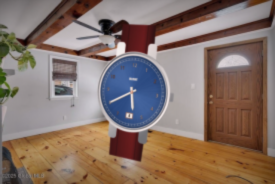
5:40
